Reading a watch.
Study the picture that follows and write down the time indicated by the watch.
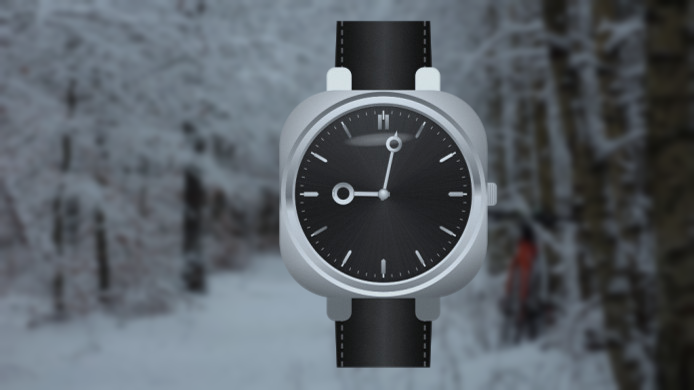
9:02
